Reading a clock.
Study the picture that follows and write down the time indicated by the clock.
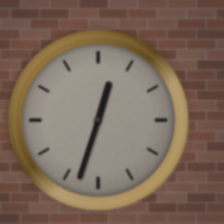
12:33
